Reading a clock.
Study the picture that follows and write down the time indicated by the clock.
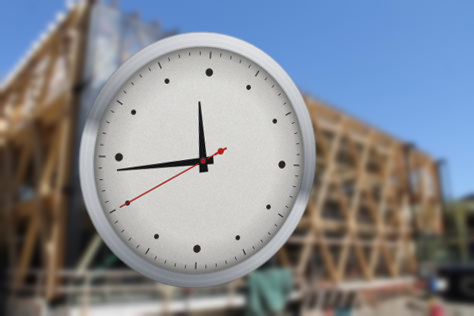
11:43:40
